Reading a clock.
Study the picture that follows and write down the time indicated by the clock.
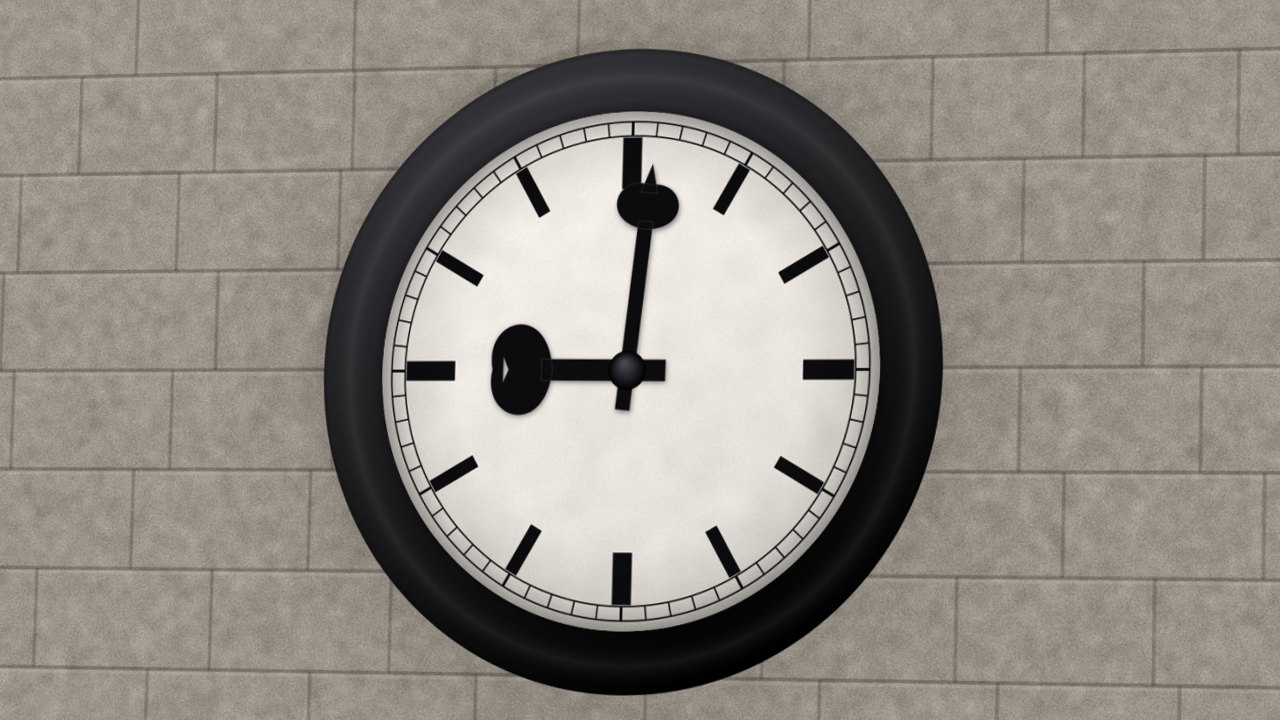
9:01
